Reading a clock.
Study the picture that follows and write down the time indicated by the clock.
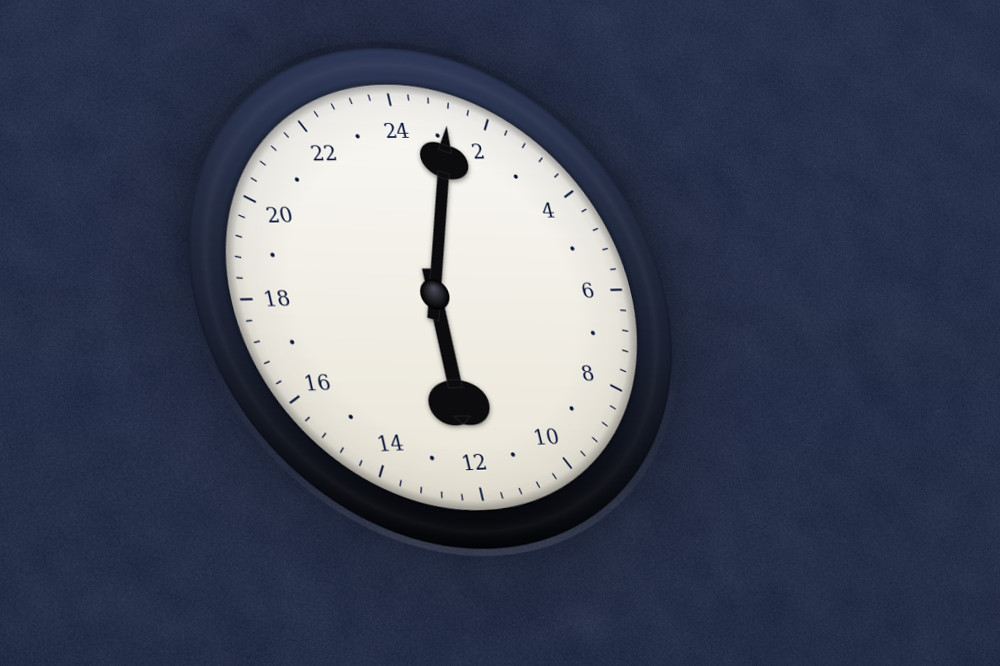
12:03
